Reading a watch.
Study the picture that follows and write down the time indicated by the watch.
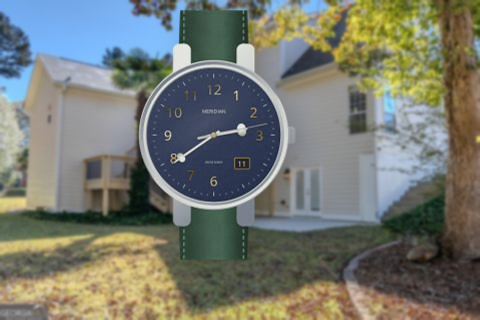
2:39:13
